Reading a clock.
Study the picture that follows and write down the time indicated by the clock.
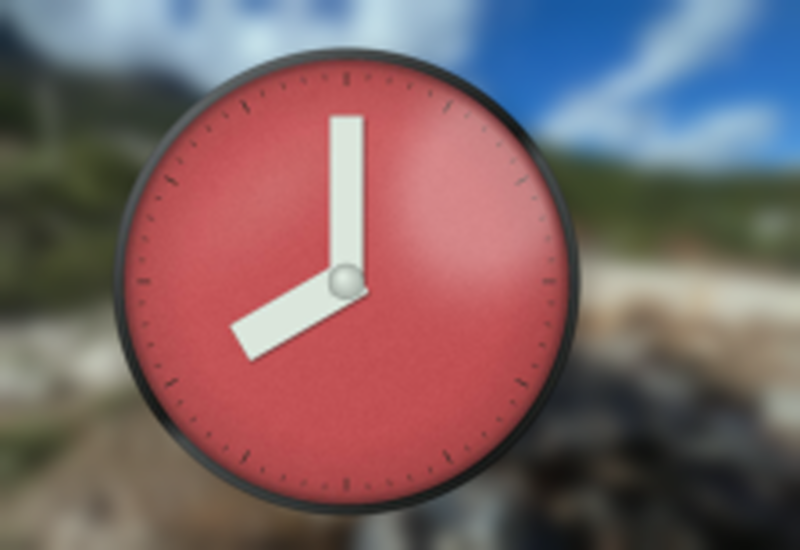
8:00
